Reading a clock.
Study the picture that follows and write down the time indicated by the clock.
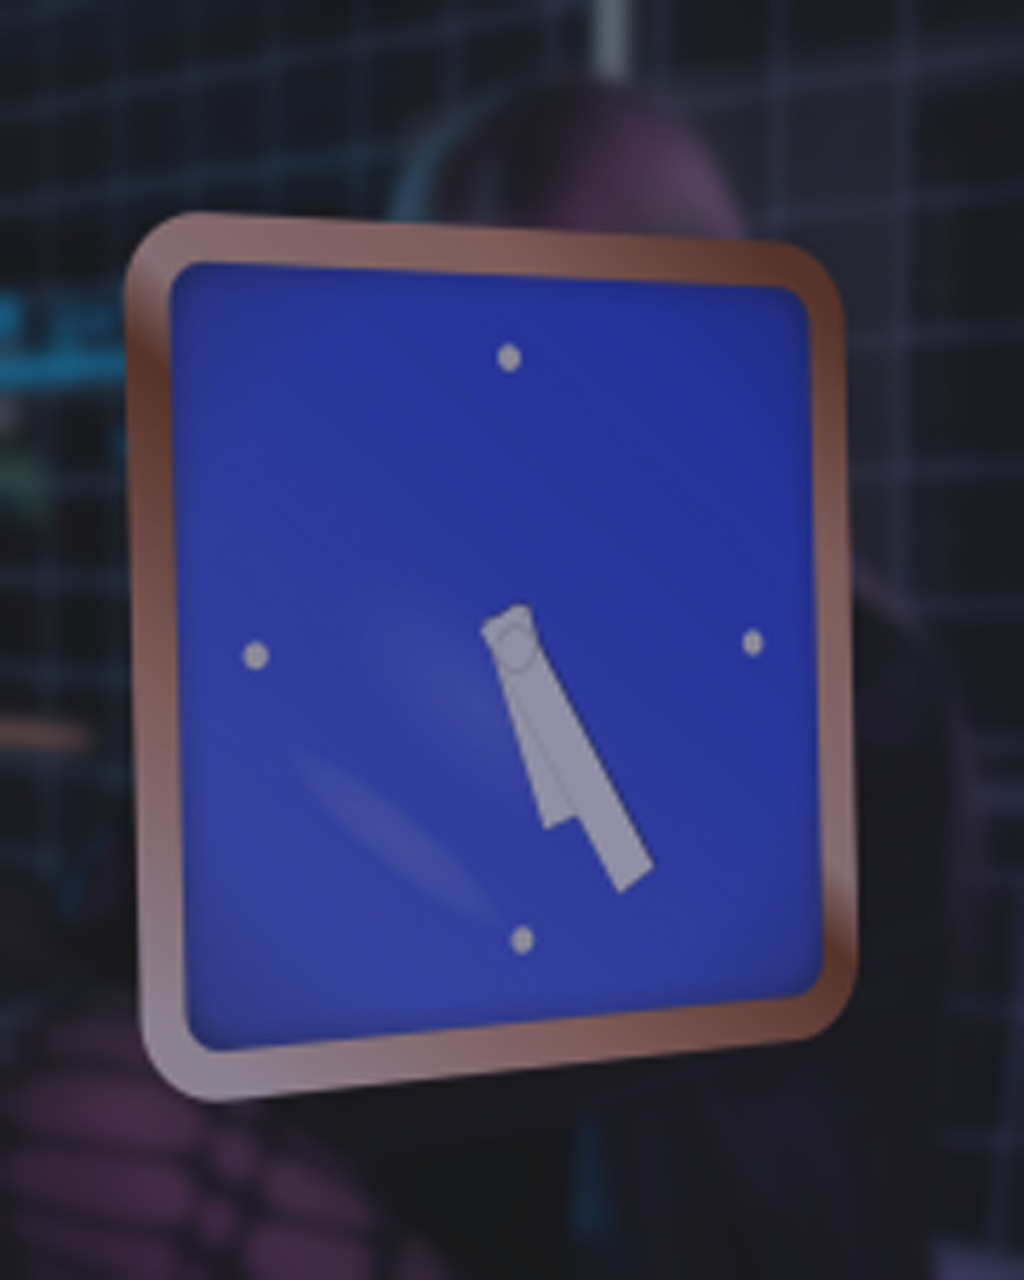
5:25
